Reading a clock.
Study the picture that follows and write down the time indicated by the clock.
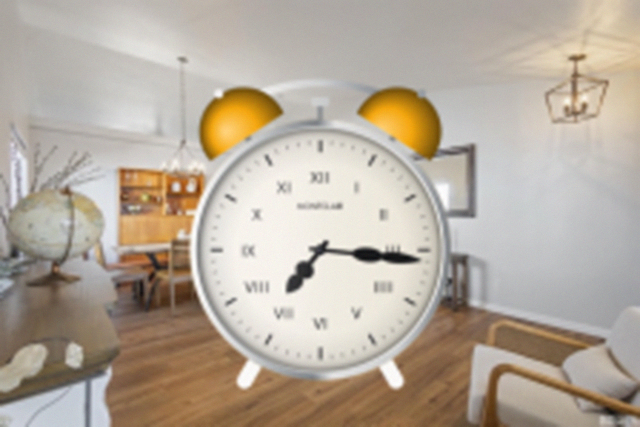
7:16
